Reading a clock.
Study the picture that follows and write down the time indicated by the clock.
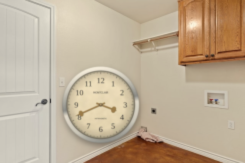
3:41
